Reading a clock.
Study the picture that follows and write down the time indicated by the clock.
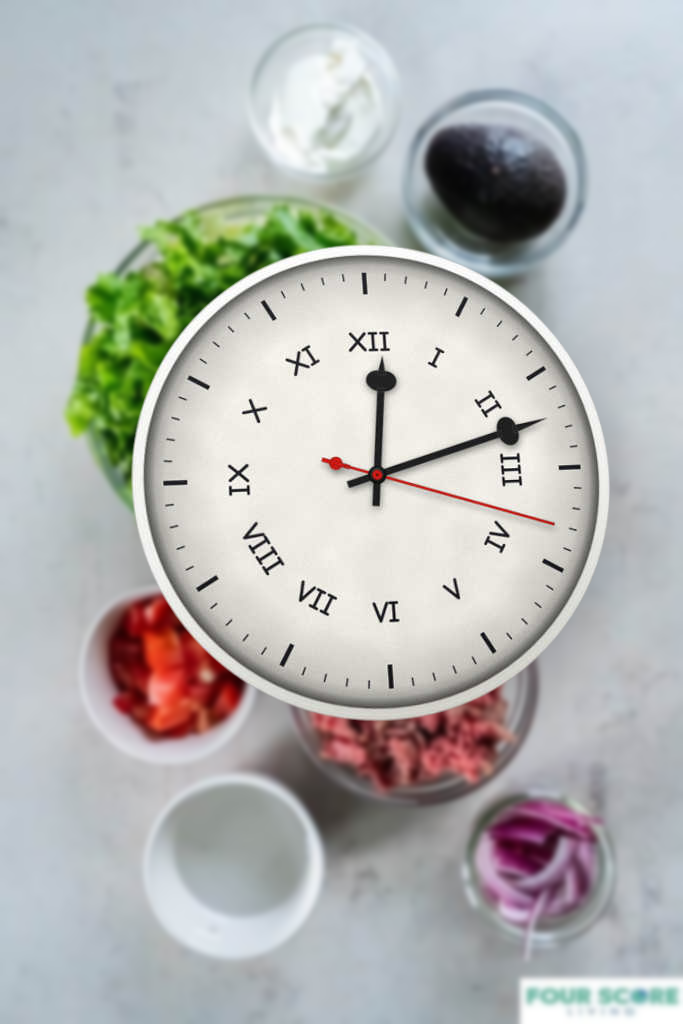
12:12:18
